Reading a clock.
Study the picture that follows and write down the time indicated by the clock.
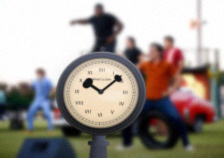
10:08
